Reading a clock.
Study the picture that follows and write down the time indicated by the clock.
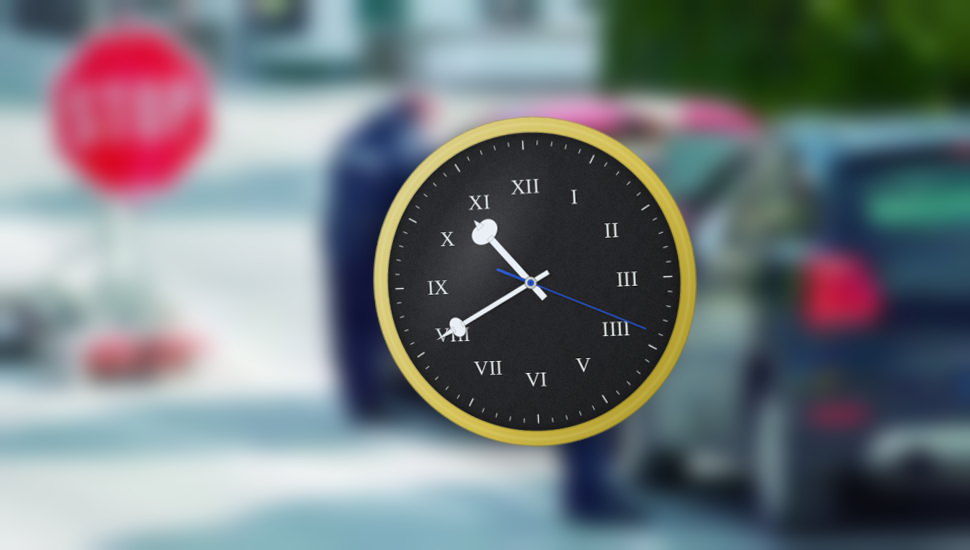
10:40:19
